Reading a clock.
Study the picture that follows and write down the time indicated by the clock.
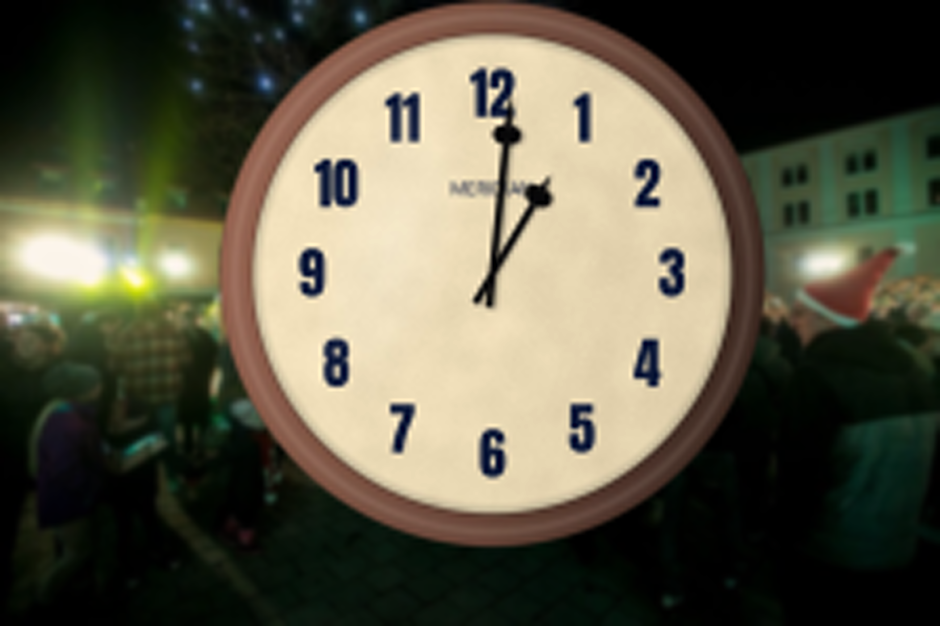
1:01
